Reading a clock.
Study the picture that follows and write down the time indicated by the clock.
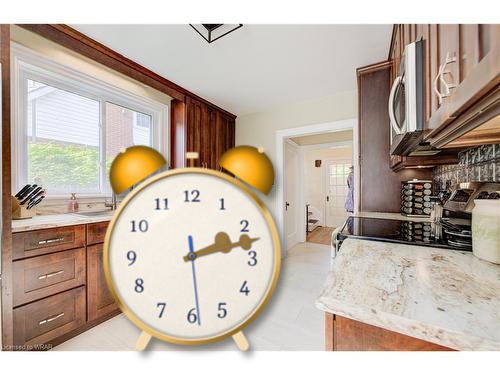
2:12:29
